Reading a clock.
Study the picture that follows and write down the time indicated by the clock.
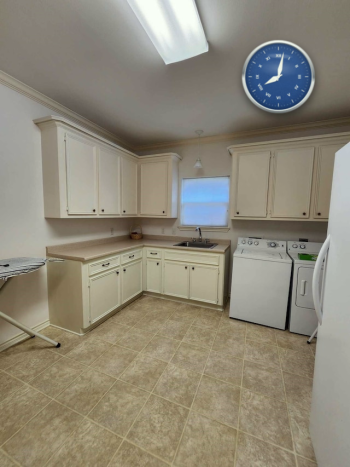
8:02
